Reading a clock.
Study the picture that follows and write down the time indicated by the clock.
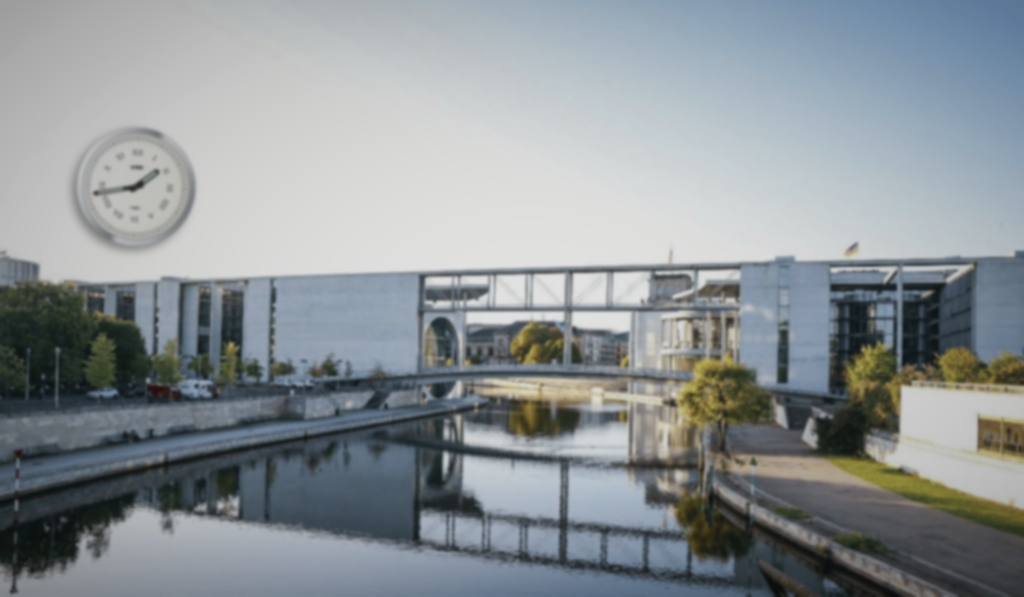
1:43
